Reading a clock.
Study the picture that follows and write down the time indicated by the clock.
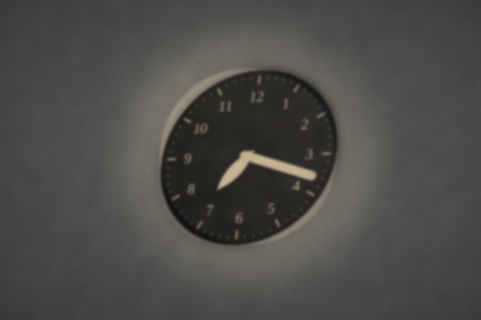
7:18
